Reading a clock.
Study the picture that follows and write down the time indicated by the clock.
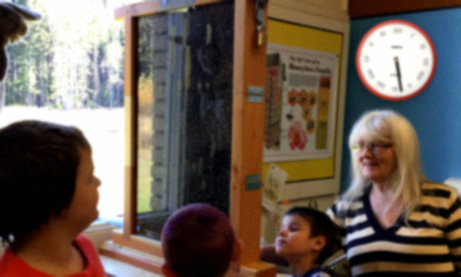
5:28
